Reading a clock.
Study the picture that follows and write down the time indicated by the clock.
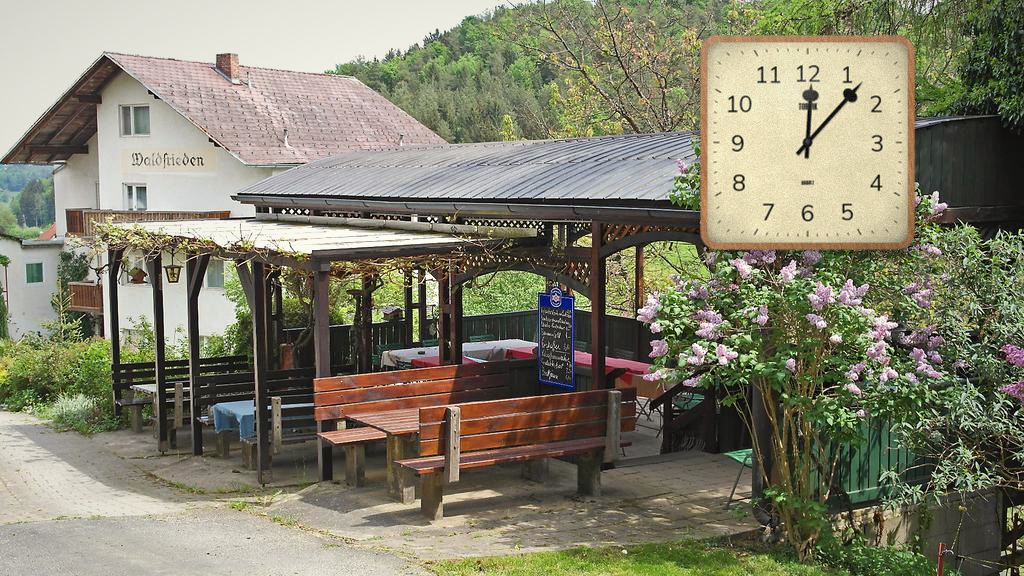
12:07
